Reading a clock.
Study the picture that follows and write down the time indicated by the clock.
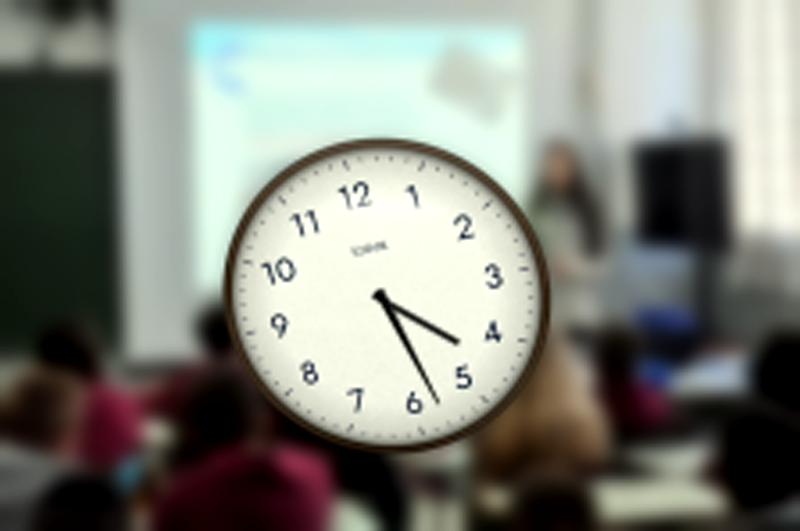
4:28
